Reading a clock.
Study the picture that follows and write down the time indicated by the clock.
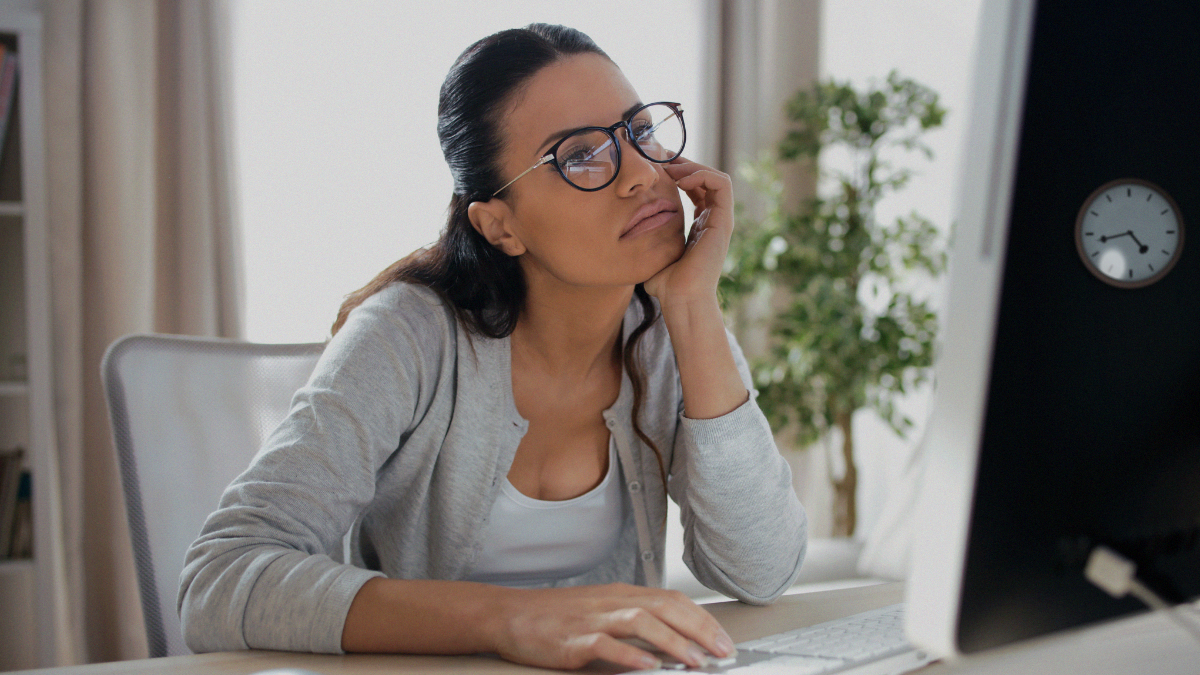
4:43
